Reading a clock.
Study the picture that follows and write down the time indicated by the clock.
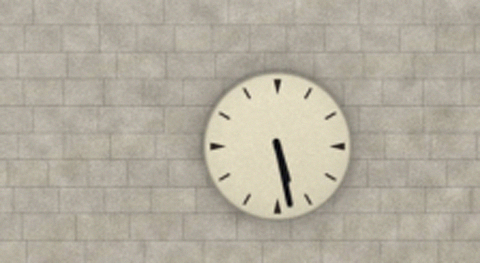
5:28
